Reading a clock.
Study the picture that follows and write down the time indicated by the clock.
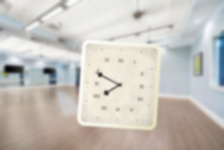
7:49
